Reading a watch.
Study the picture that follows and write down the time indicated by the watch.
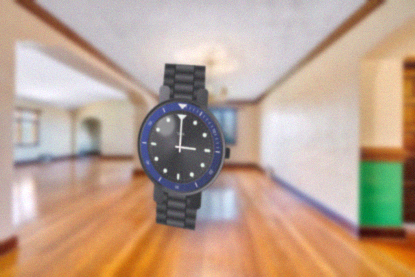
3:00
